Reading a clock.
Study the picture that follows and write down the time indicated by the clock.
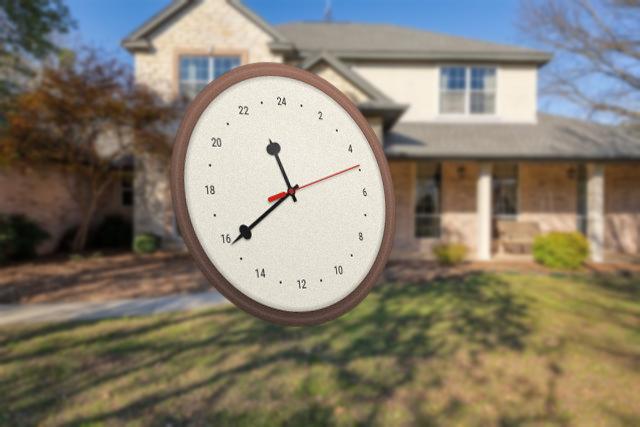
22:39:12
